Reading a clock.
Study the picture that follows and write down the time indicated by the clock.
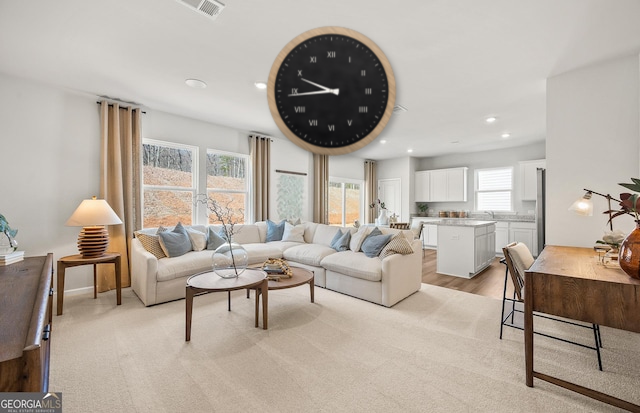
9:44
